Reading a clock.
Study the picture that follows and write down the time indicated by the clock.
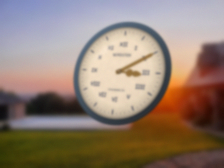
3:10
